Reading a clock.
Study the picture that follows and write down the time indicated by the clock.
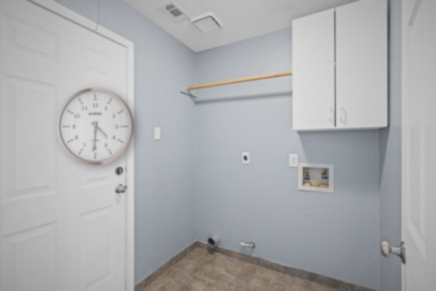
4:31
